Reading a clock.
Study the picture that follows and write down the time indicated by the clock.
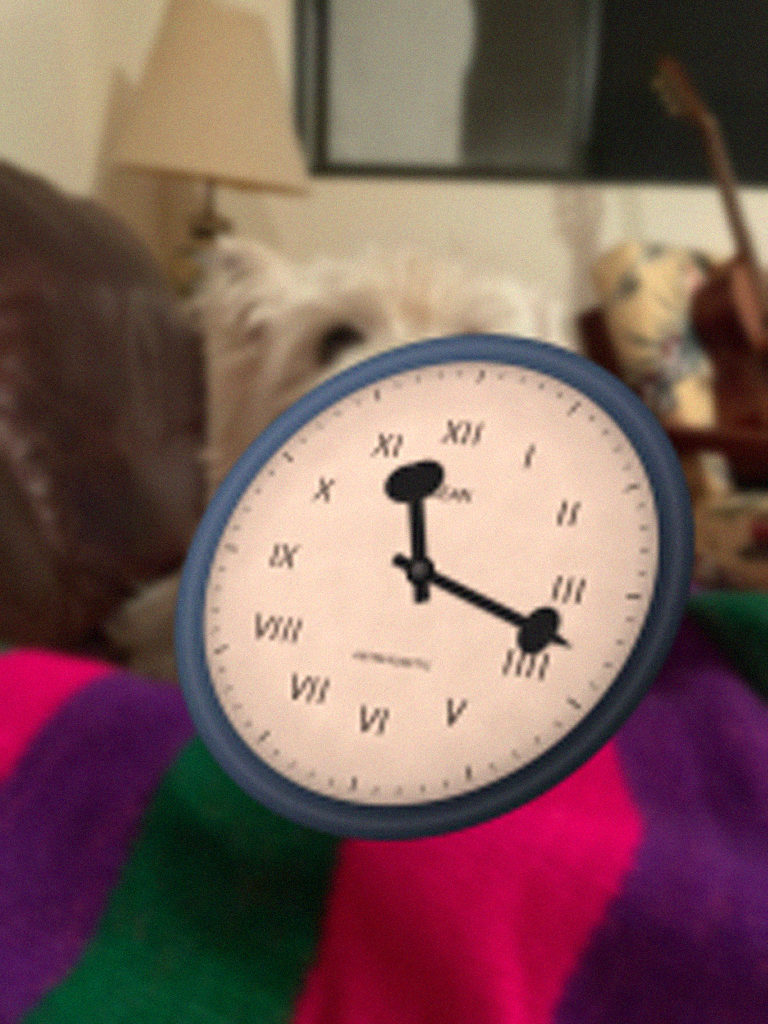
11:18
